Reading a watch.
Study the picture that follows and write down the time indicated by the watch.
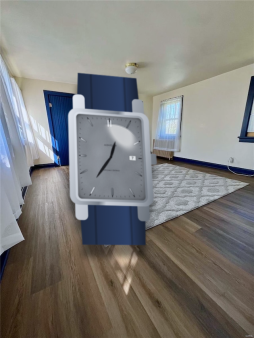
12:36
